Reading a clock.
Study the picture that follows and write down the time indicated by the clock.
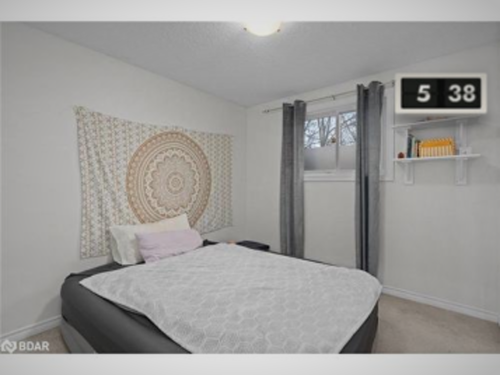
5:38
